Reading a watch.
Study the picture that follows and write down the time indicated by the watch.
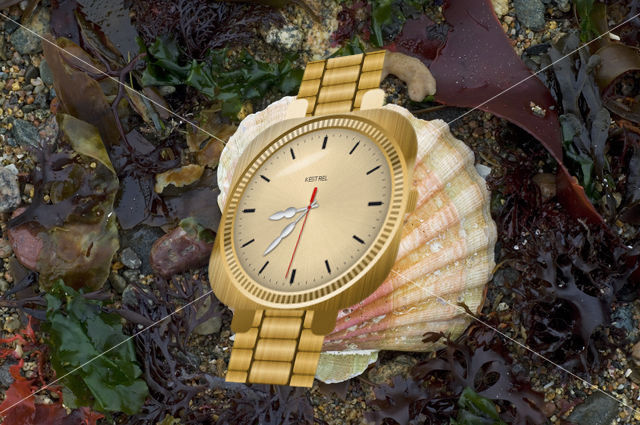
8:36:31
